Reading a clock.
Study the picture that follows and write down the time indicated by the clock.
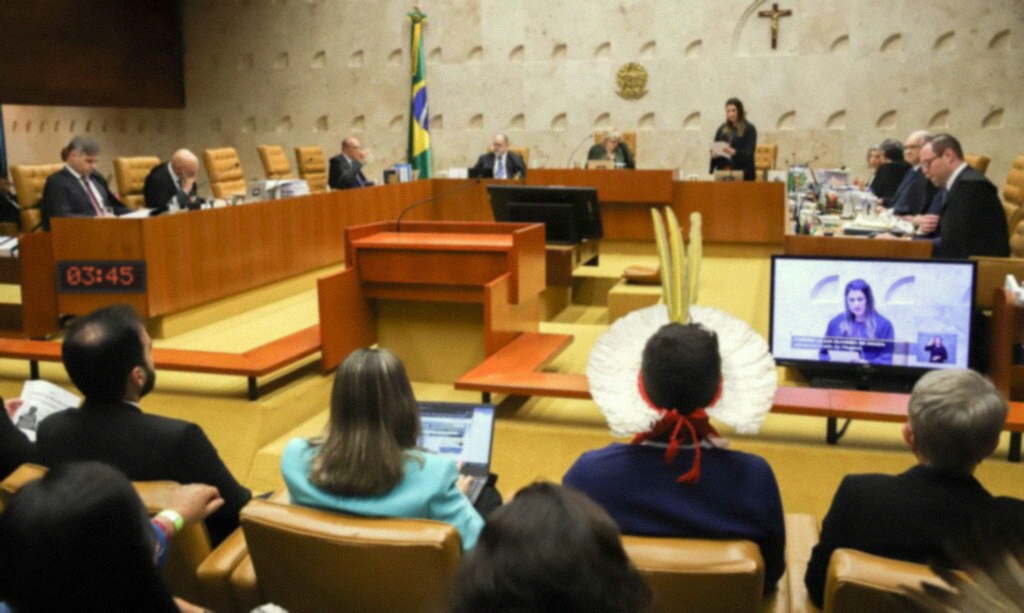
3:45
